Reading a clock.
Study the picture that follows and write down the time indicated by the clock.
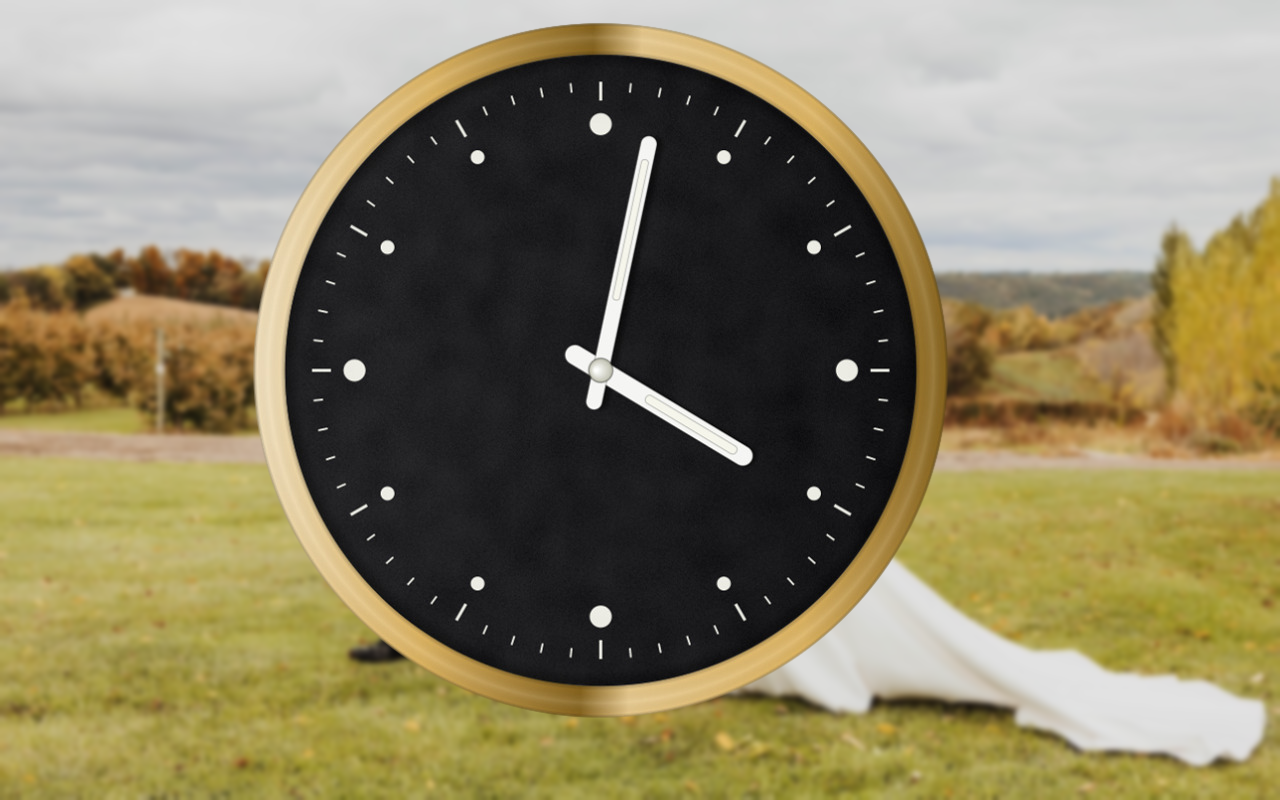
4:02
